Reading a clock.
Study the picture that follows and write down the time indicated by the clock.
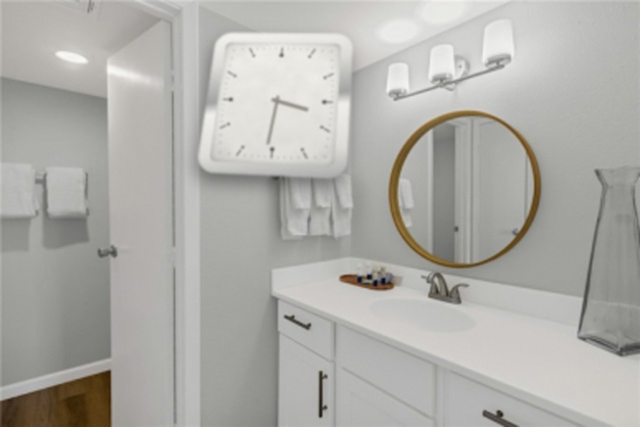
3:31
